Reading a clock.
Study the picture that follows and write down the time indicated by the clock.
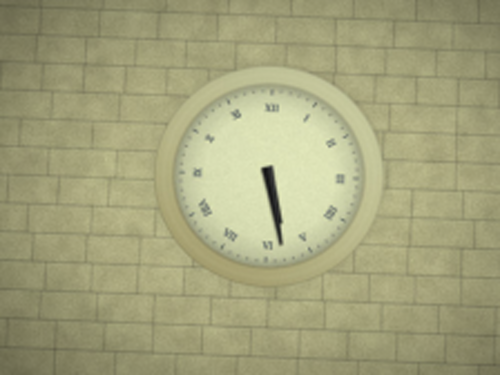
5:28
